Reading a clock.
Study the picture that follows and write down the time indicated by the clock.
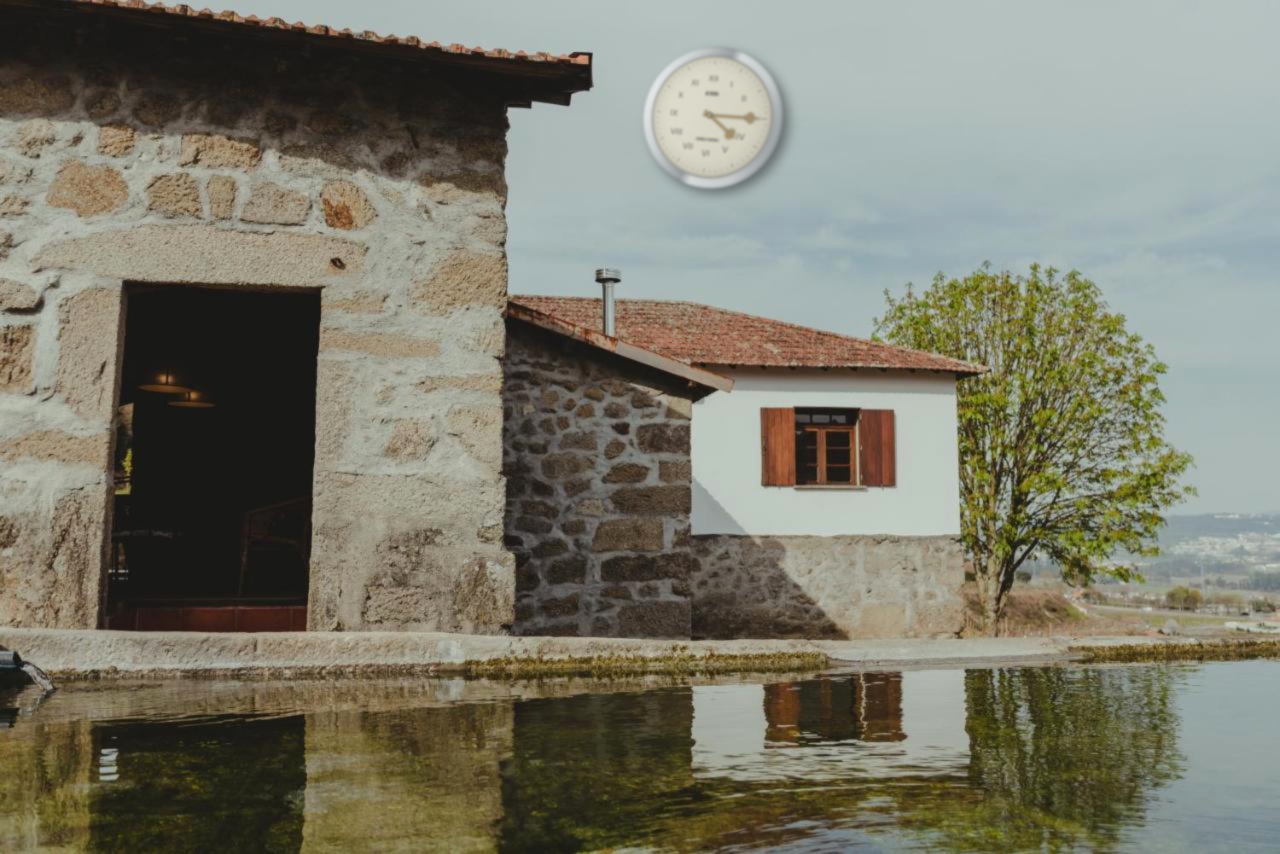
4:15
